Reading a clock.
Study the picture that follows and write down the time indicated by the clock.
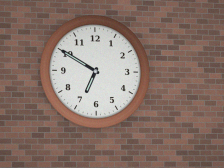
6:50
